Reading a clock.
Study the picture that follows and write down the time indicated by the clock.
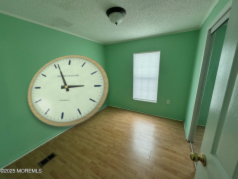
2:56
